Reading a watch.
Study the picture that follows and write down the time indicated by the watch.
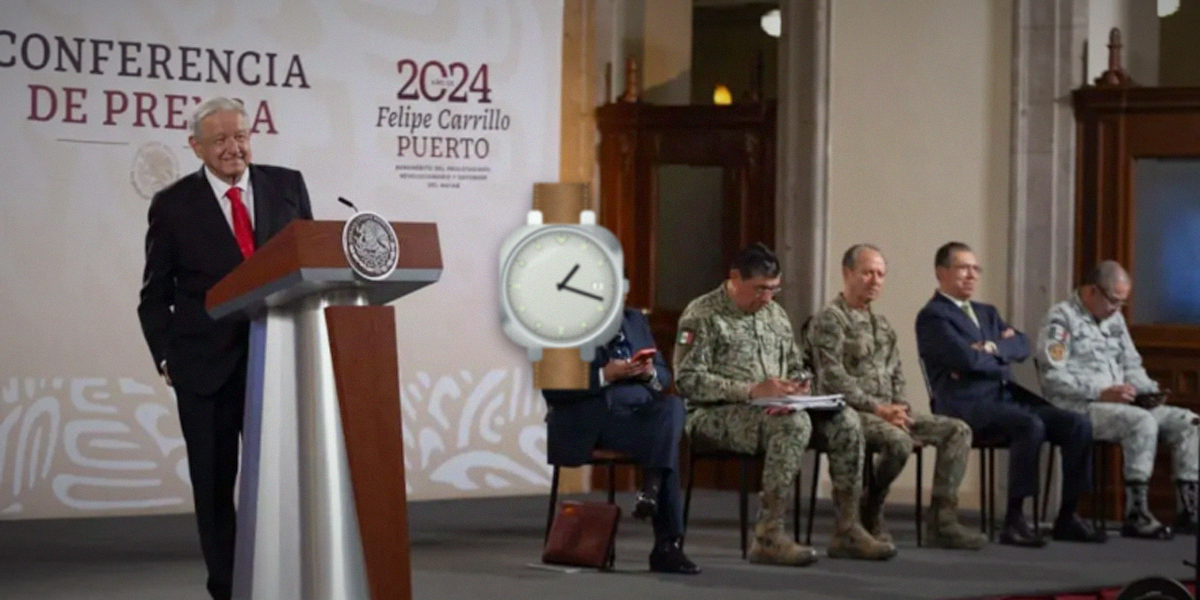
1:18
